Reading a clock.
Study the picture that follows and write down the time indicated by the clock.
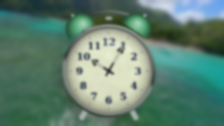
10:05
